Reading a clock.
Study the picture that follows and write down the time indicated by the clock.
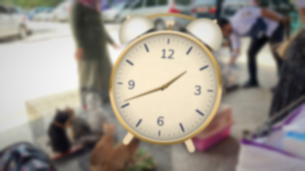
1:41
